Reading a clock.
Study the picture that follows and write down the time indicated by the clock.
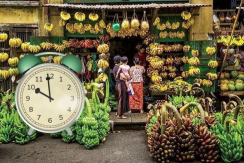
9:59
